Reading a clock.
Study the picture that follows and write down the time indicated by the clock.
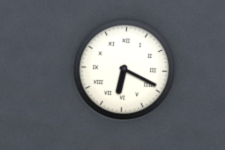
6:19
